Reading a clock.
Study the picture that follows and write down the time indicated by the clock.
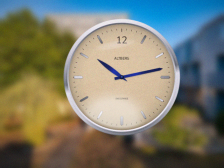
10:13
